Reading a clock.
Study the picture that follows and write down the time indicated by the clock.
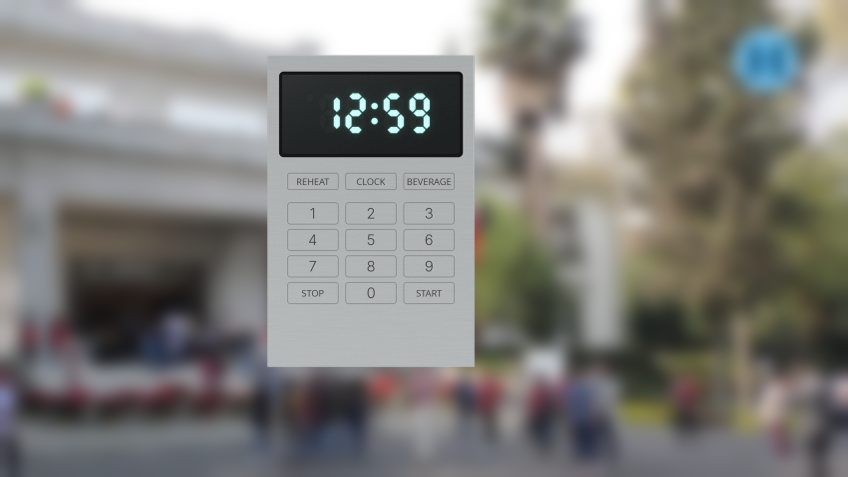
12:59
